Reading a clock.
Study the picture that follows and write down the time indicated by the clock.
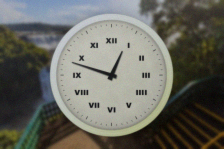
12:48
